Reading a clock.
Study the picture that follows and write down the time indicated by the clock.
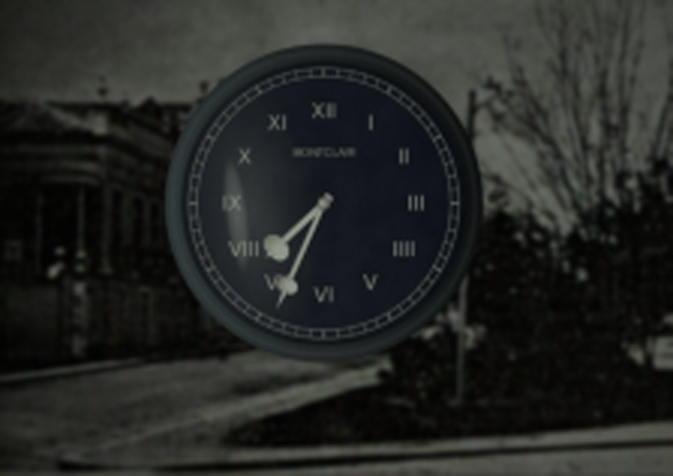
7:34
